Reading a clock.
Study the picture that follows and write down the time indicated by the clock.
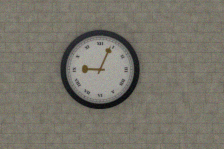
9:04
